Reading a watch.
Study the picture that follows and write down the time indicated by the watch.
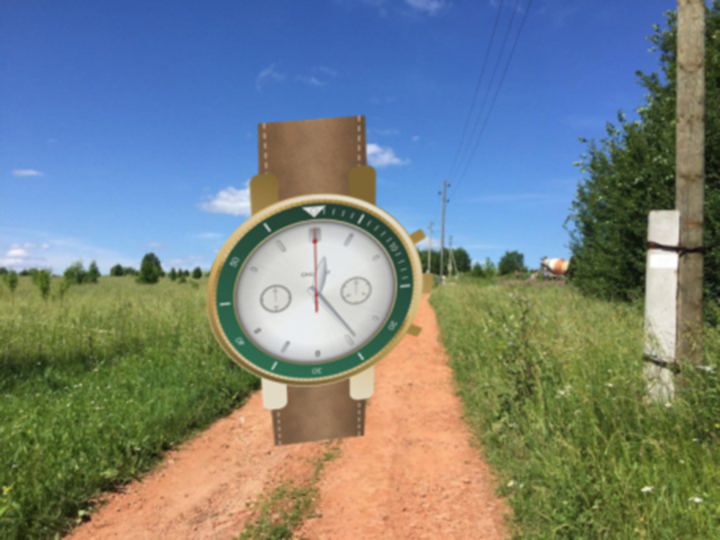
12:24
